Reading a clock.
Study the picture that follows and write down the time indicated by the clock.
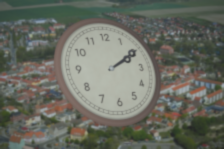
2:10
